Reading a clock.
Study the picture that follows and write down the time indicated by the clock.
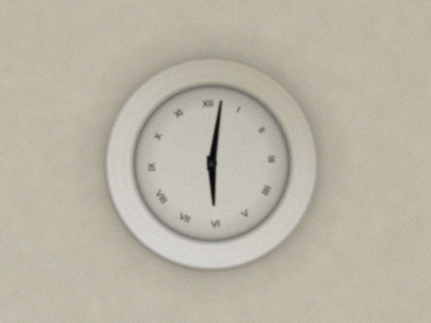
6:02
